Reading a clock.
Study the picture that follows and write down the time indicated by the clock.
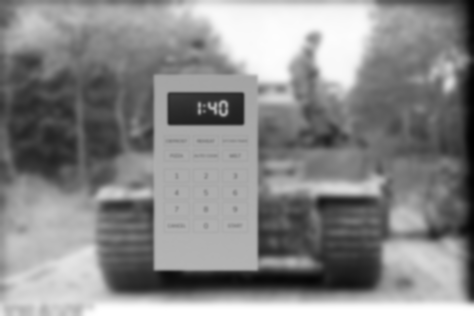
1:40
